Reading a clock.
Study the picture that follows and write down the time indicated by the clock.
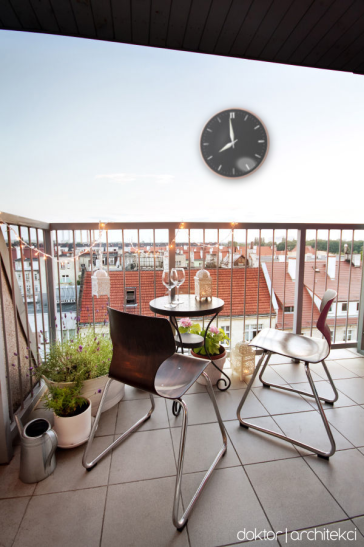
7:59
